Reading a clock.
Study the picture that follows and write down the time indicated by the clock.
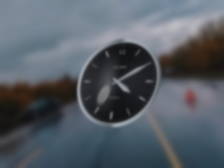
4:10
